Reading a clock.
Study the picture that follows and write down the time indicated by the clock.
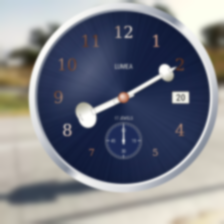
8:10
